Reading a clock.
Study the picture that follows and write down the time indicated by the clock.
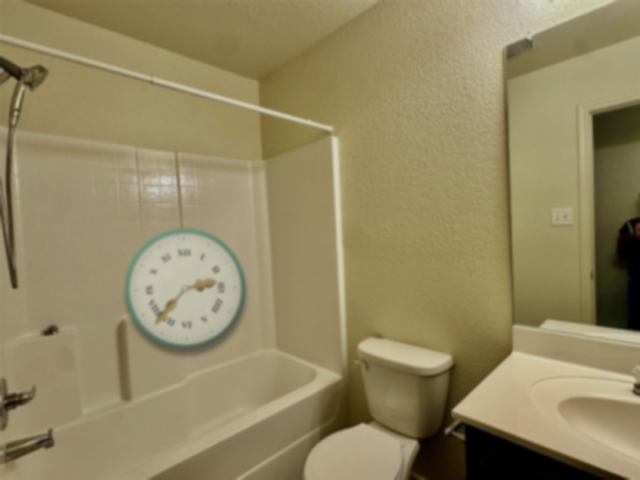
2:37
